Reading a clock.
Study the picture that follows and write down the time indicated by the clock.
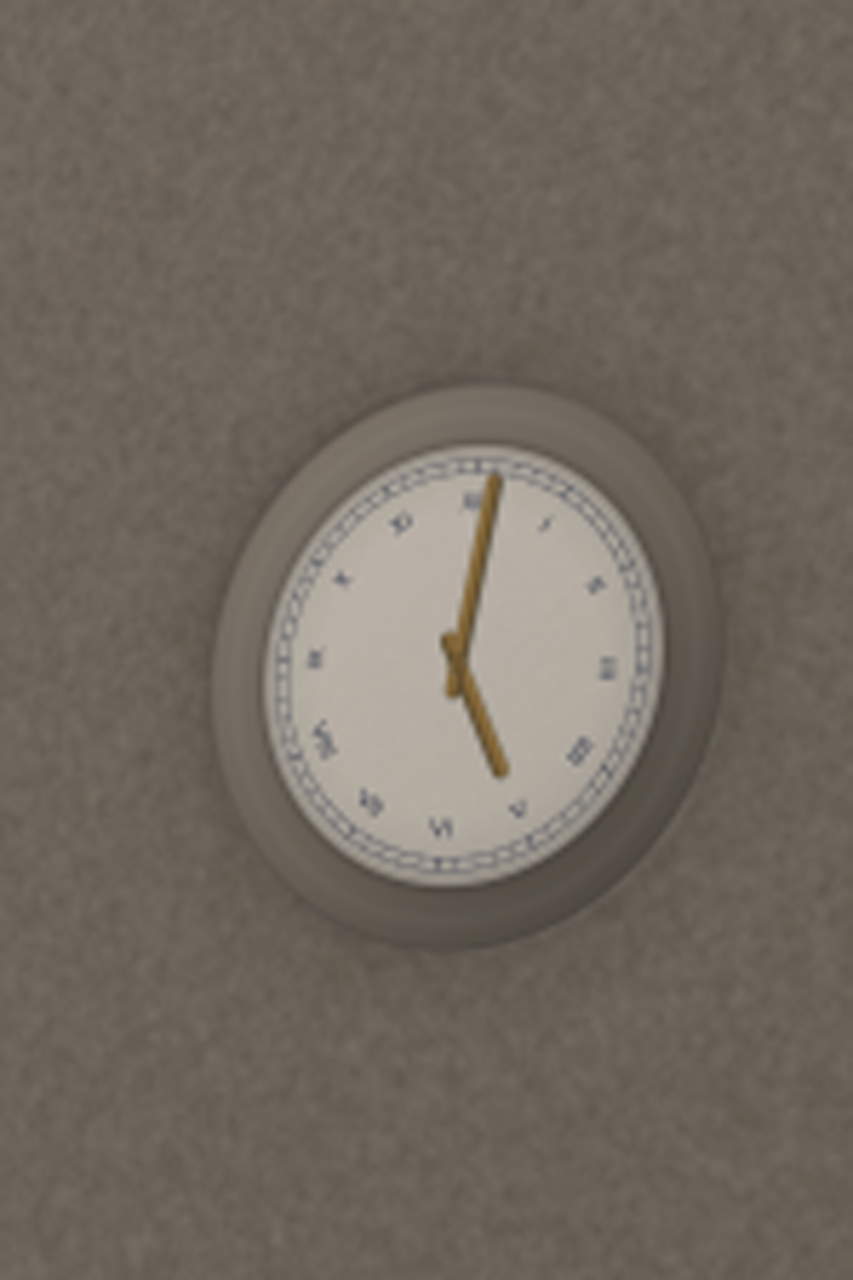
5:01
